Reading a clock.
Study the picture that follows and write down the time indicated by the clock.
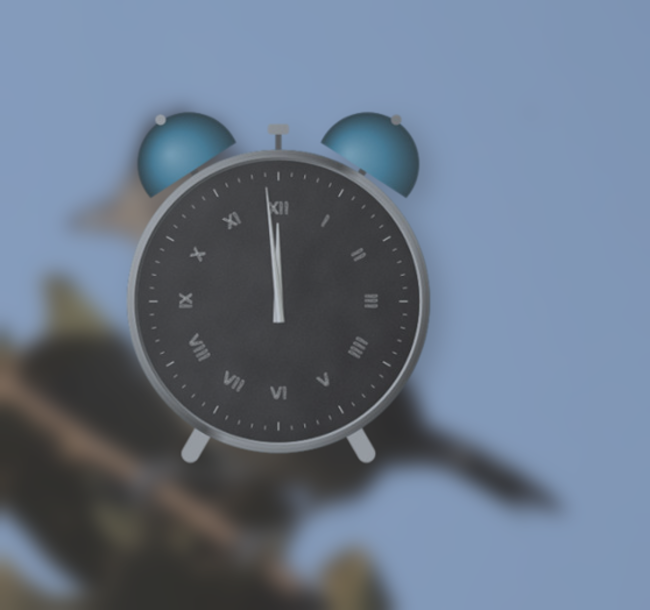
11:59
